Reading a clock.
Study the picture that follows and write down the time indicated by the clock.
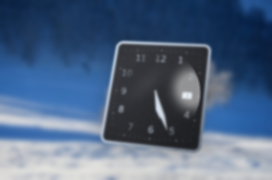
5:26
